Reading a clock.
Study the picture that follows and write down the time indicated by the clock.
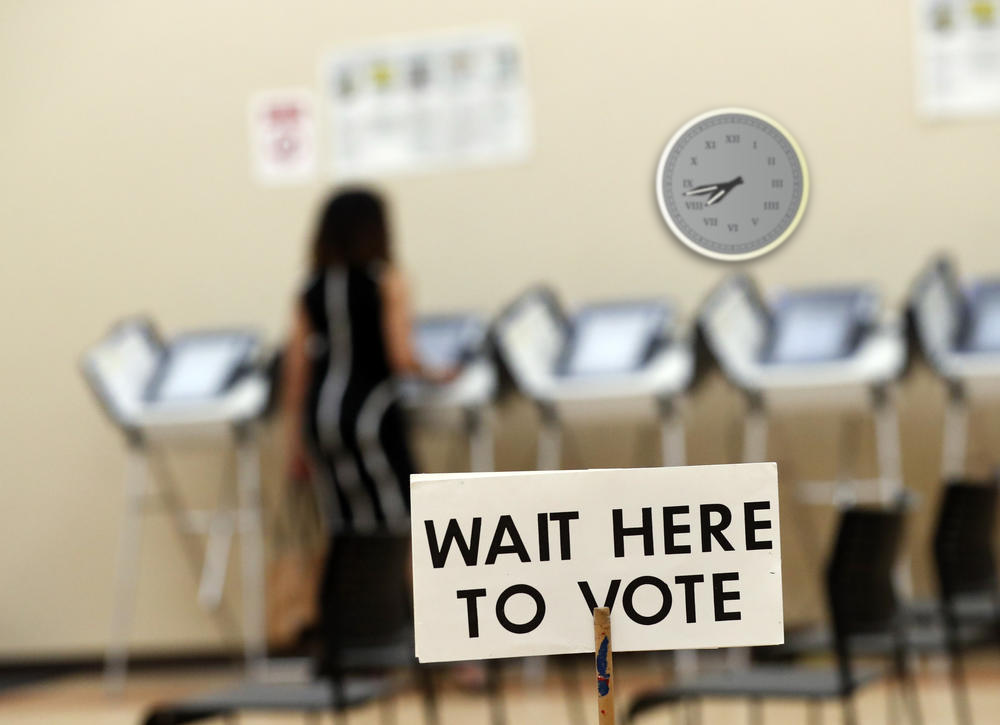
7:43
